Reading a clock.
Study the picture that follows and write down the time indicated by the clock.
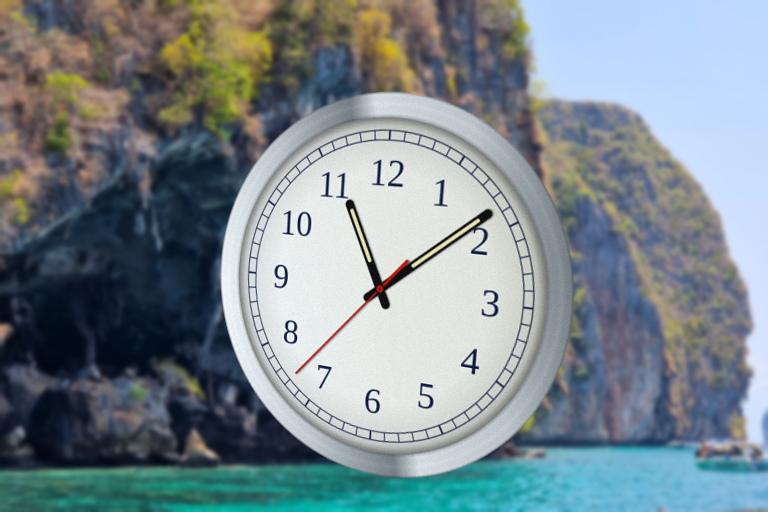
11:08:37
